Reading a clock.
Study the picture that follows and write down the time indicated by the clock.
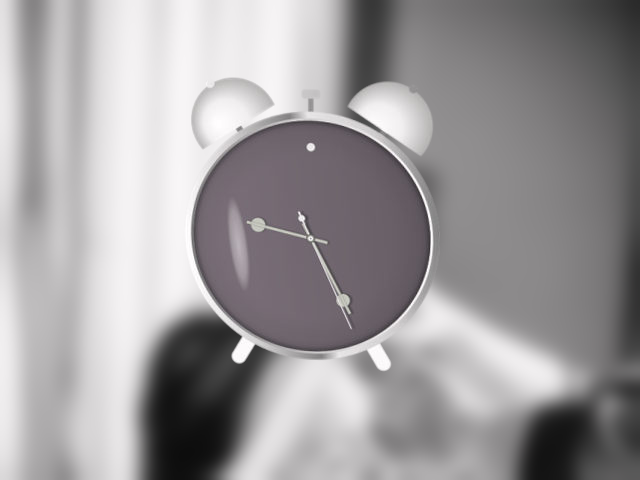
9:25:26
